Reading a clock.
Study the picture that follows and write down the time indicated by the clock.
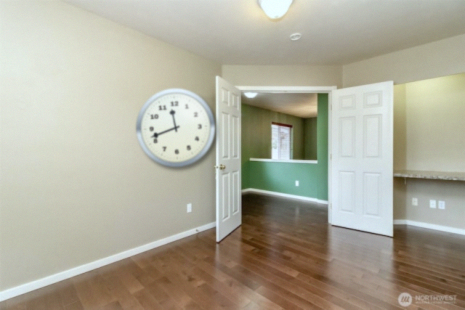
11:42
